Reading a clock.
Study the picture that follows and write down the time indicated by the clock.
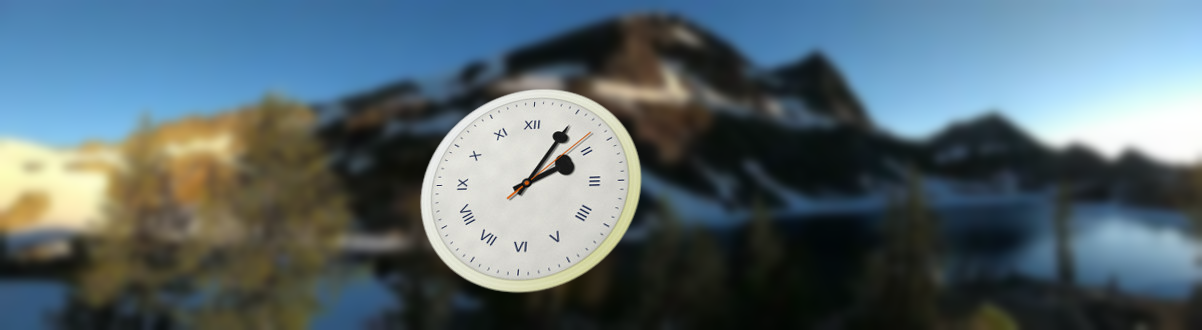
2:05:08
